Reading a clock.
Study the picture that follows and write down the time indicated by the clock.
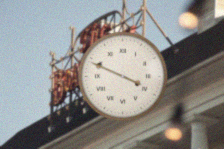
3:49
